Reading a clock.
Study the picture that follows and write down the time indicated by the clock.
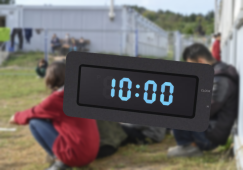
10:00
